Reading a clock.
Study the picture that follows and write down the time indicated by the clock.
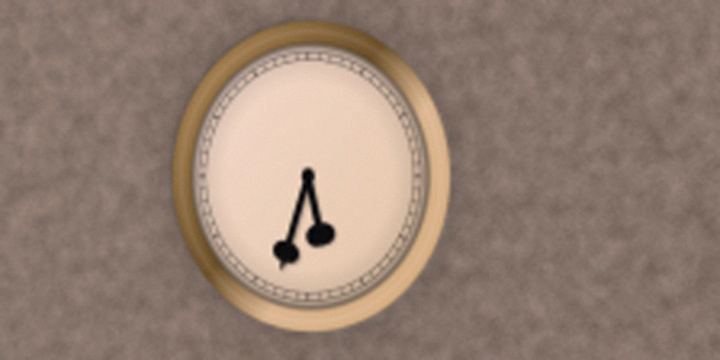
5:33
